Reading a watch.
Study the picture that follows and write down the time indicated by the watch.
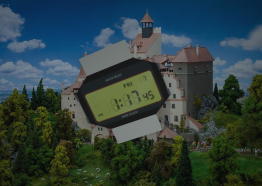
1:17:45
